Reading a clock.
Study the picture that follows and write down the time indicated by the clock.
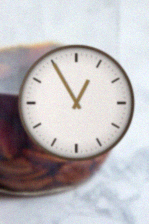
12:55
